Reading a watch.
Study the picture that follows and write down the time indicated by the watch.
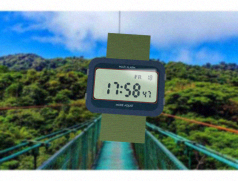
17:58:47
